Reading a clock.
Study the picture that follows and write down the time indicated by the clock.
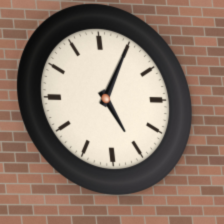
5:05
